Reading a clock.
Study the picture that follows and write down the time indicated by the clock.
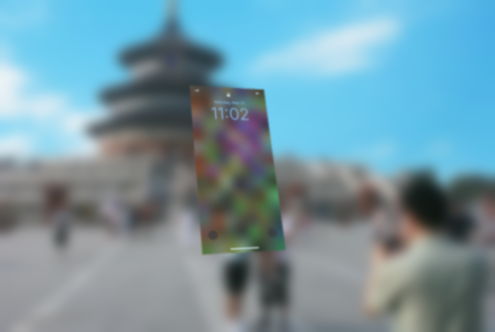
11:02
